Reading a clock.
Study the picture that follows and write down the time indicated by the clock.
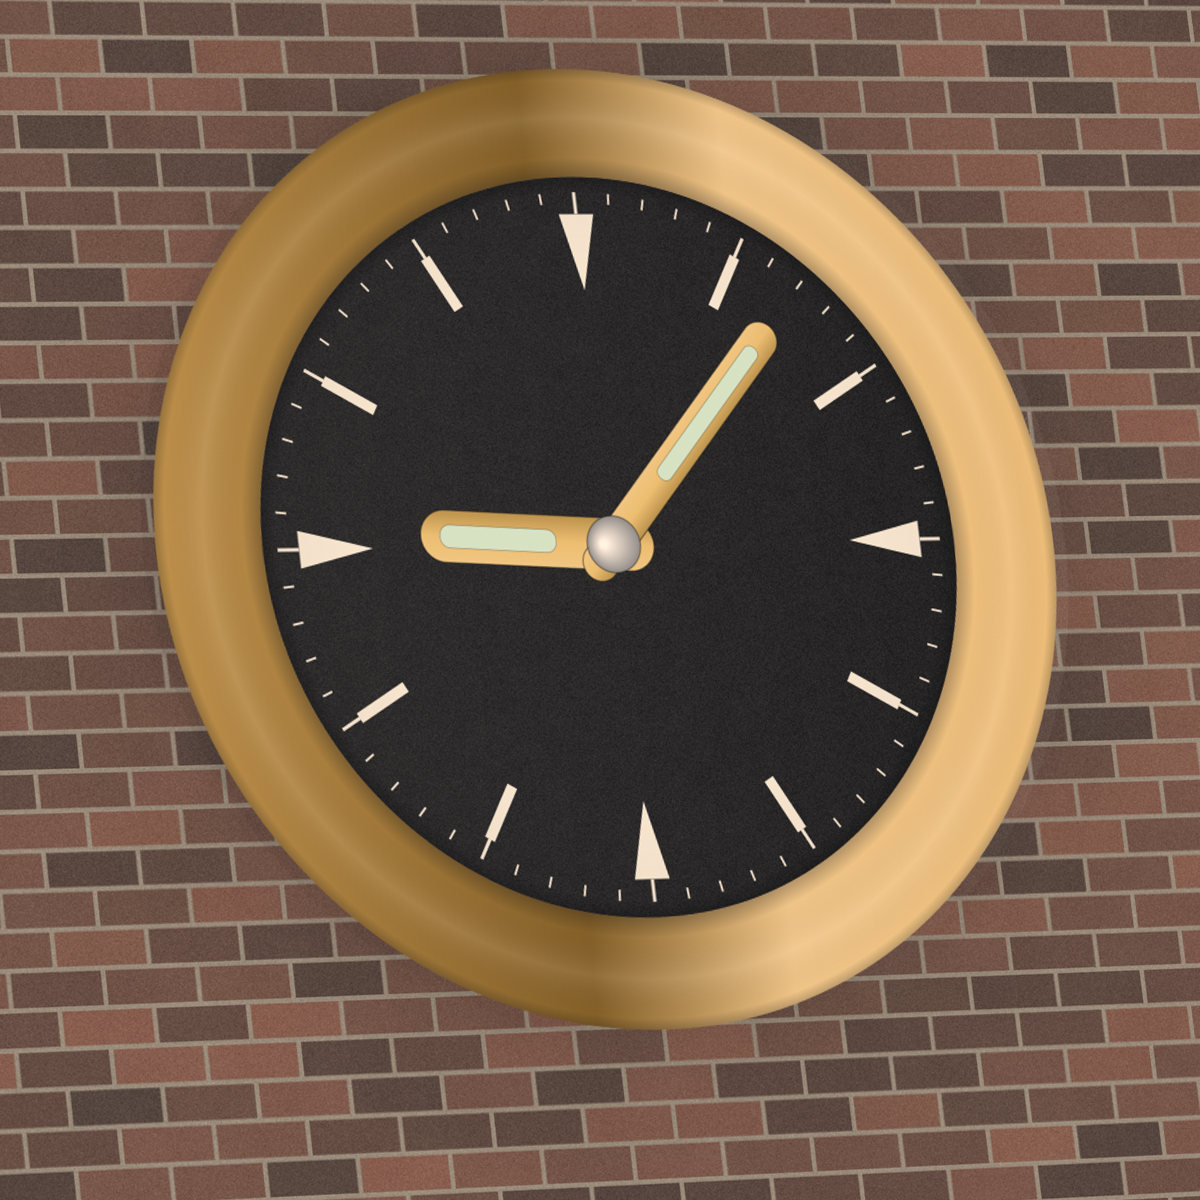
9:07
